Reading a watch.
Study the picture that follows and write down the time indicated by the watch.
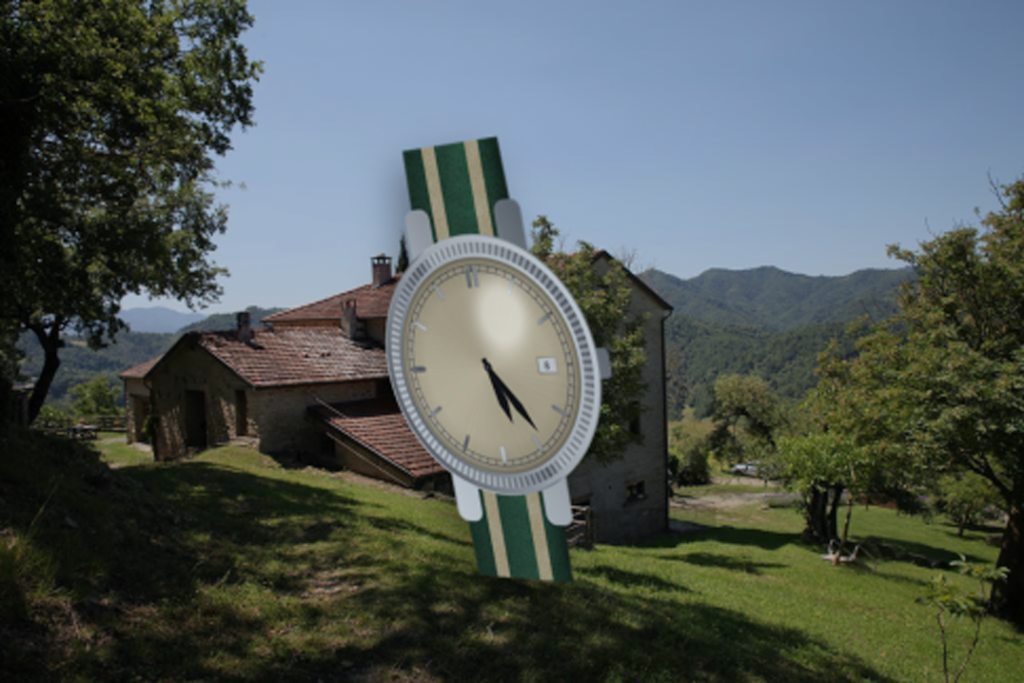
5:24
